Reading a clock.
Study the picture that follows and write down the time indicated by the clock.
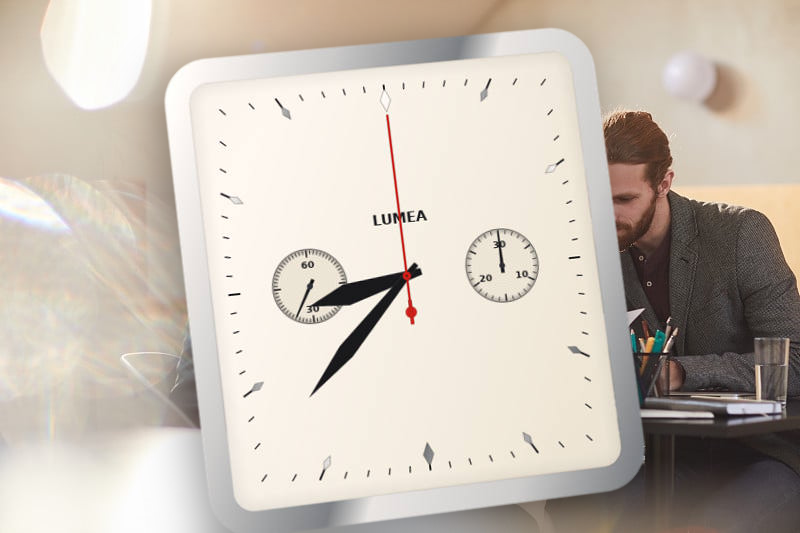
8:37:35
